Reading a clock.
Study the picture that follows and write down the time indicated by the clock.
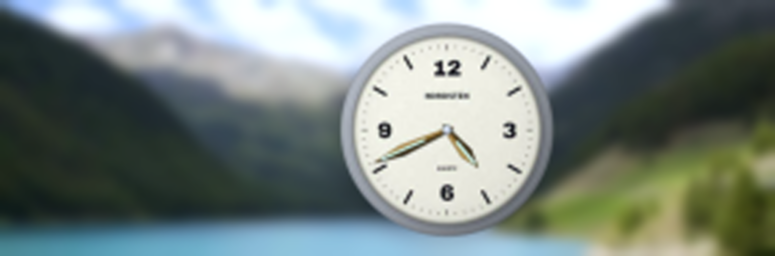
4:41
